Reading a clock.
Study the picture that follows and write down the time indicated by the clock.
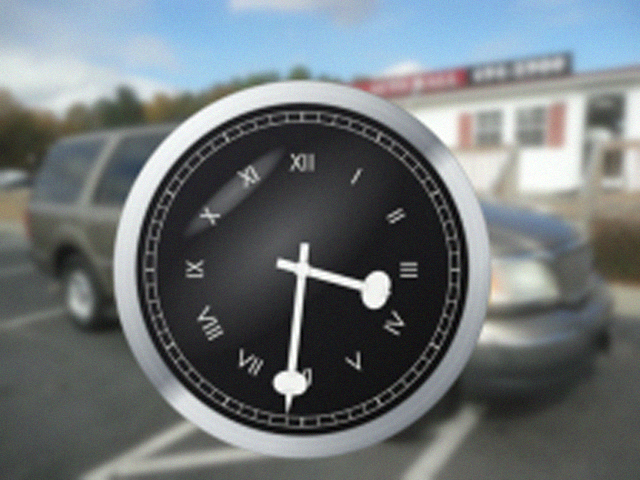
3:31
